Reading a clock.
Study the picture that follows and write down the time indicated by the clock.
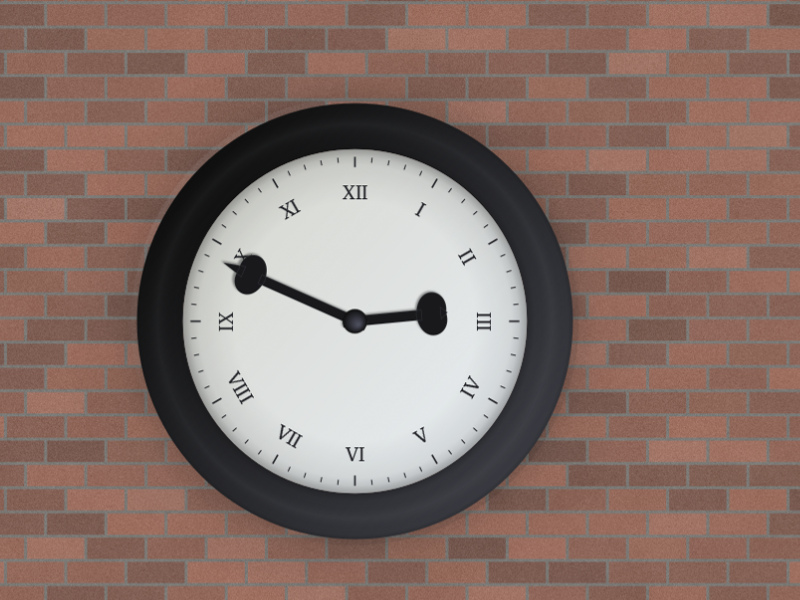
2:49
